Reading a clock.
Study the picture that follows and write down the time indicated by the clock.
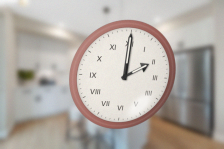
2:00
